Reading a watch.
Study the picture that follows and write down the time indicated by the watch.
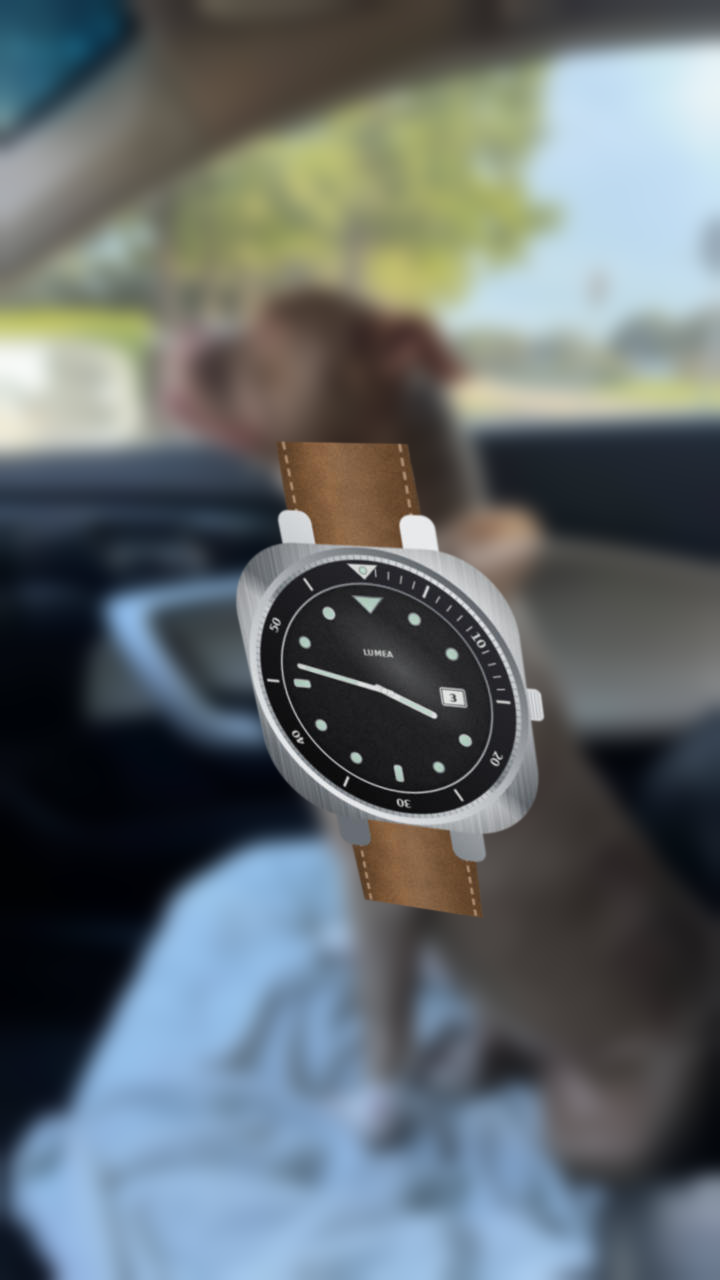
3:47
